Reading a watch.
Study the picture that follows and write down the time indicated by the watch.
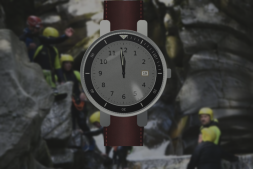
11:59
